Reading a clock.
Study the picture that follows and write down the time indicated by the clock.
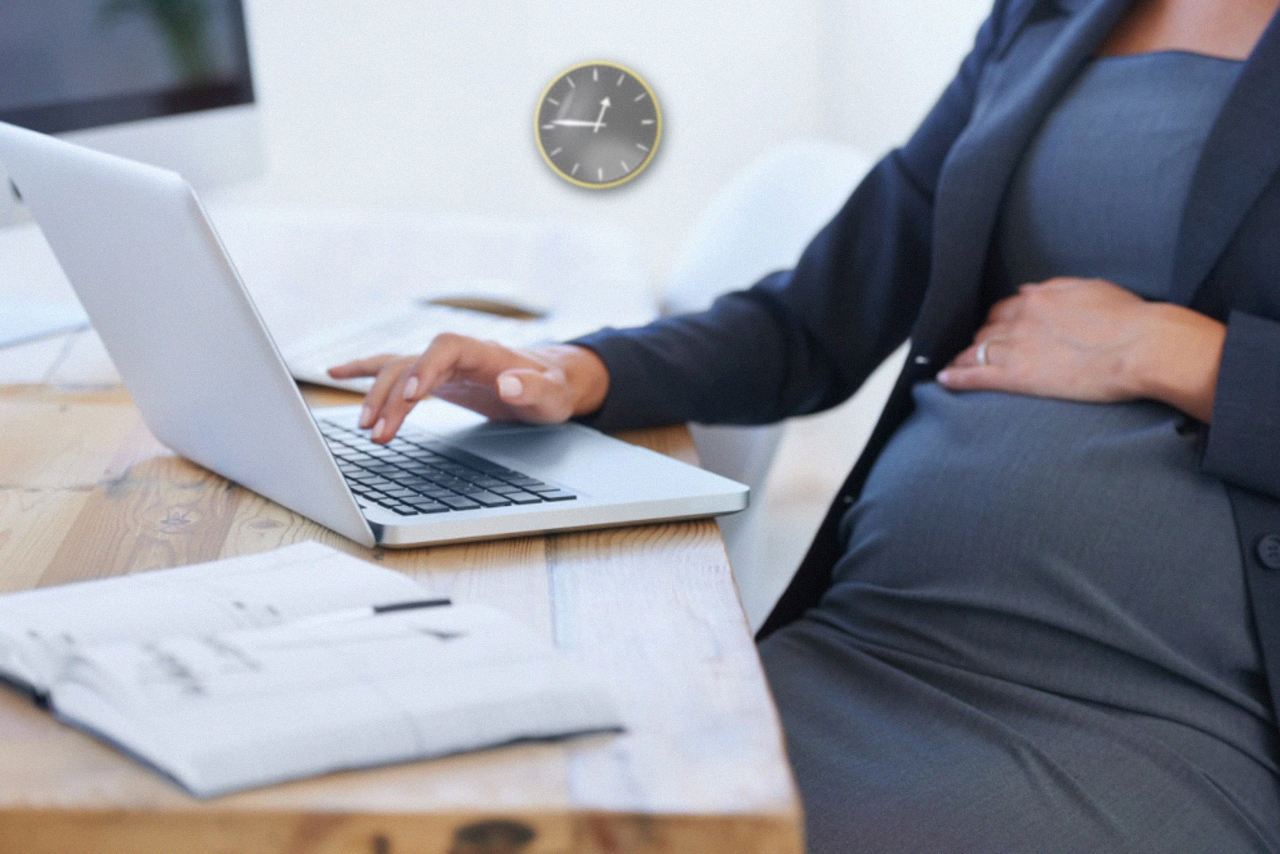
12:46
